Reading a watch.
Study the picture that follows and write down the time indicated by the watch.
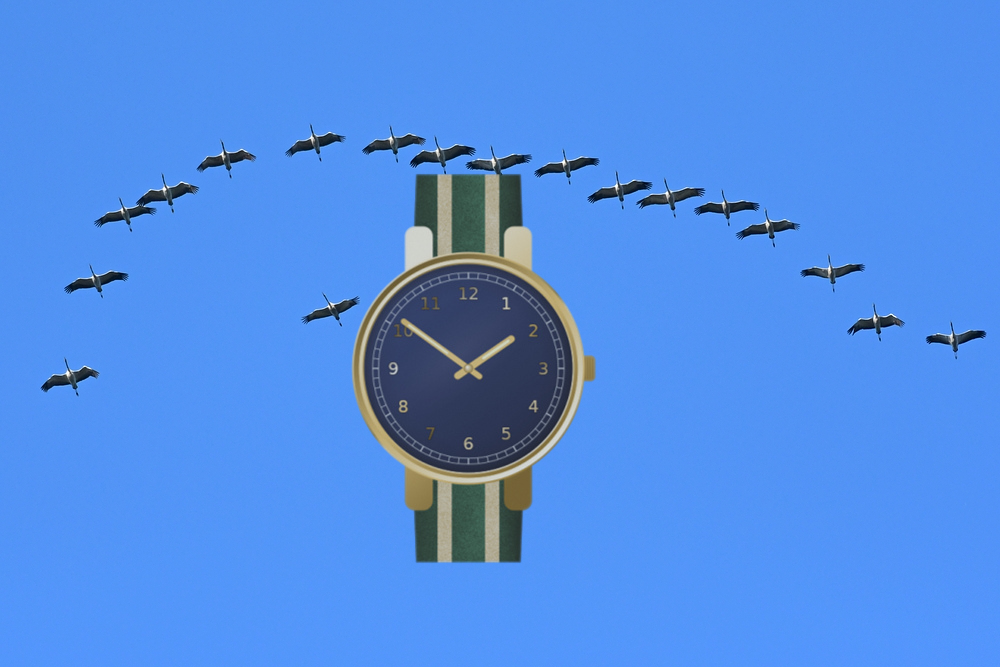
1:51
